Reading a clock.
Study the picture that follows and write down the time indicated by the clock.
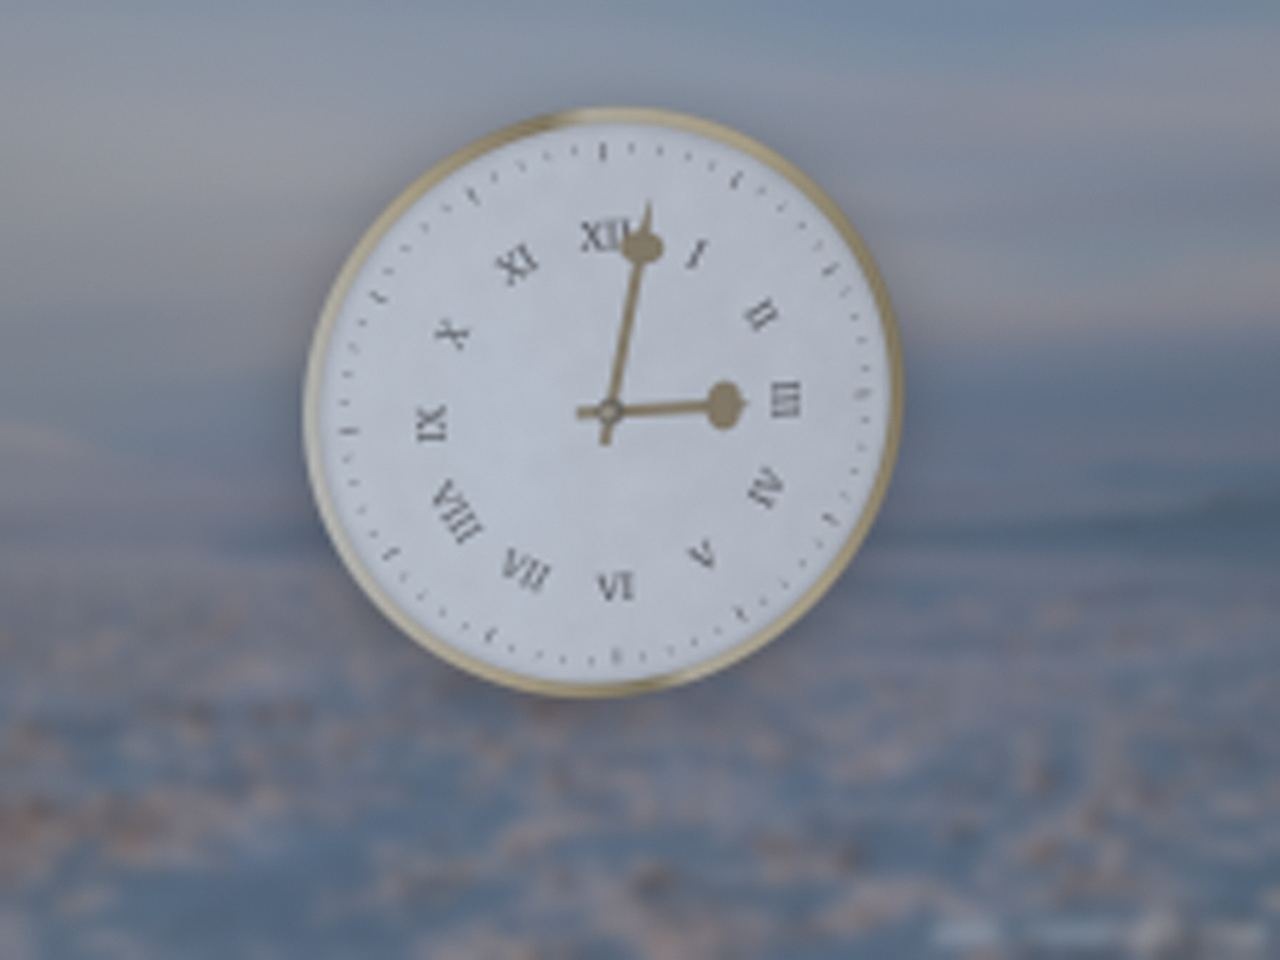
3:02
